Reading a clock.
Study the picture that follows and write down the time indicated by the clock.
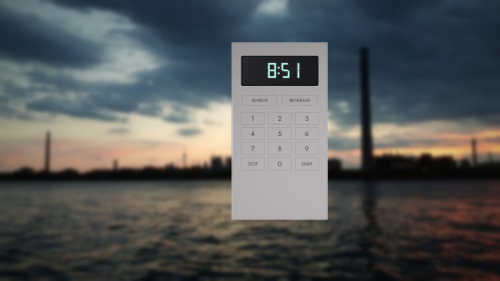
8:51
